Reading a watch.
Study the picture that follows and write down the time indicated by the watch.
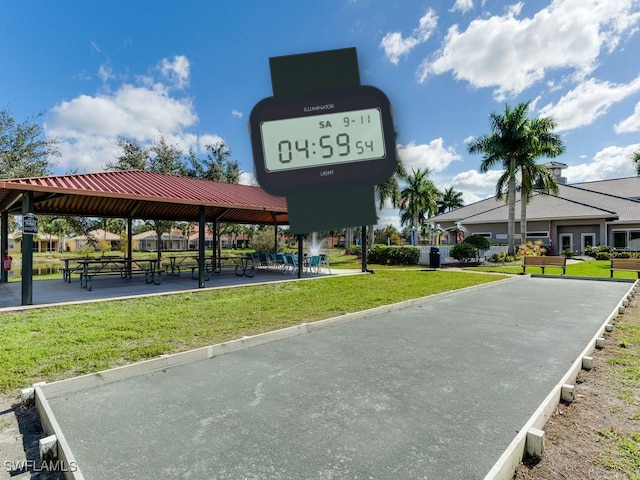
4:59:54
